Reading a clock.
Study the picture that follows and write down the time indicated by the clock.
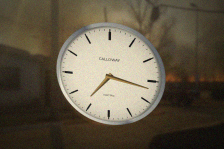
7:17
